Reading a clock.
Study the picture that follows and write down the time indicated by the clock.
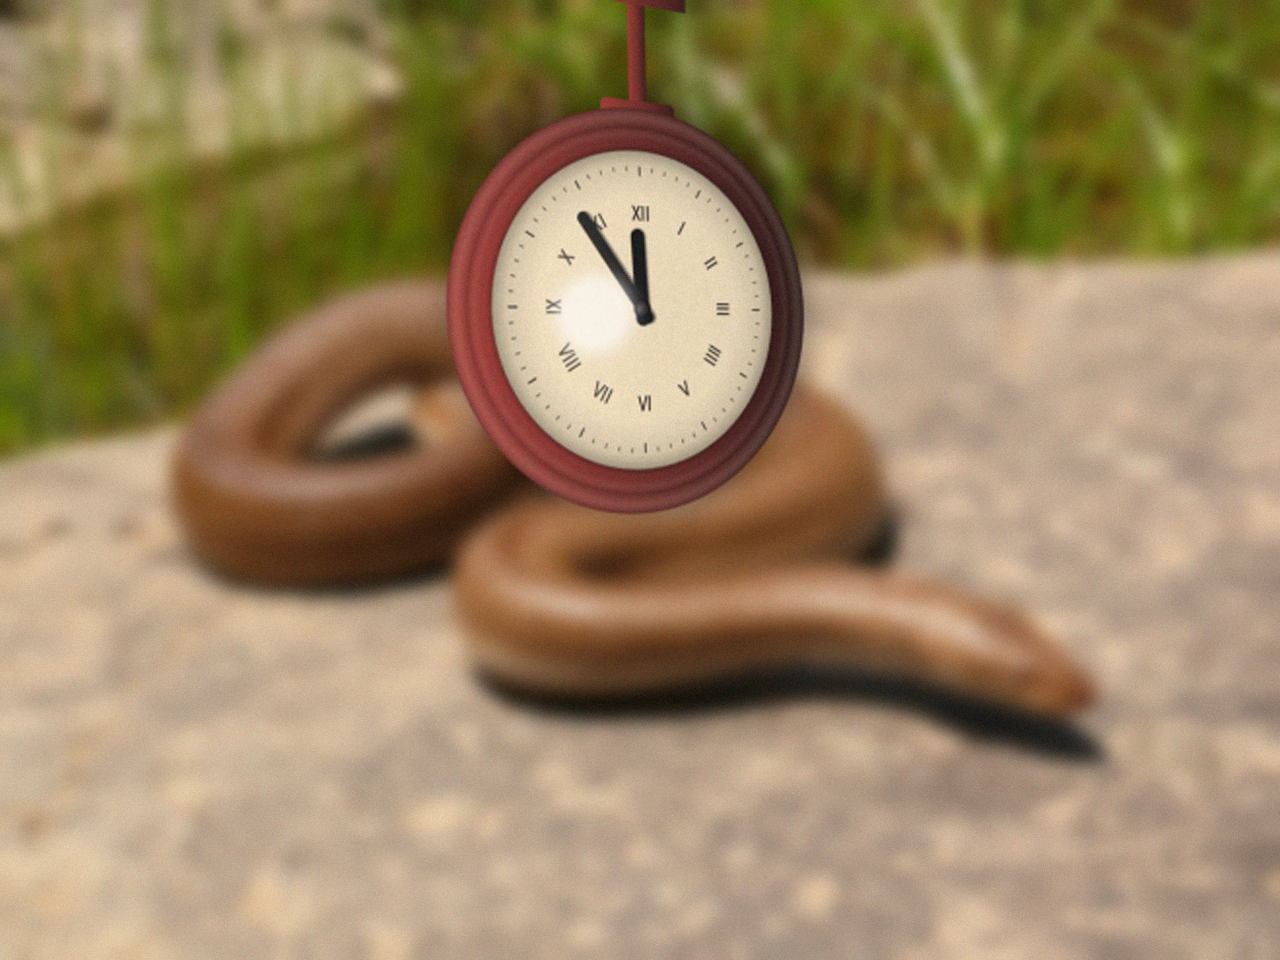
11:54
